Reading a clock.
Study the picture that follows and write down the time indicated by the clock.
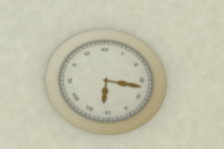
6:17
